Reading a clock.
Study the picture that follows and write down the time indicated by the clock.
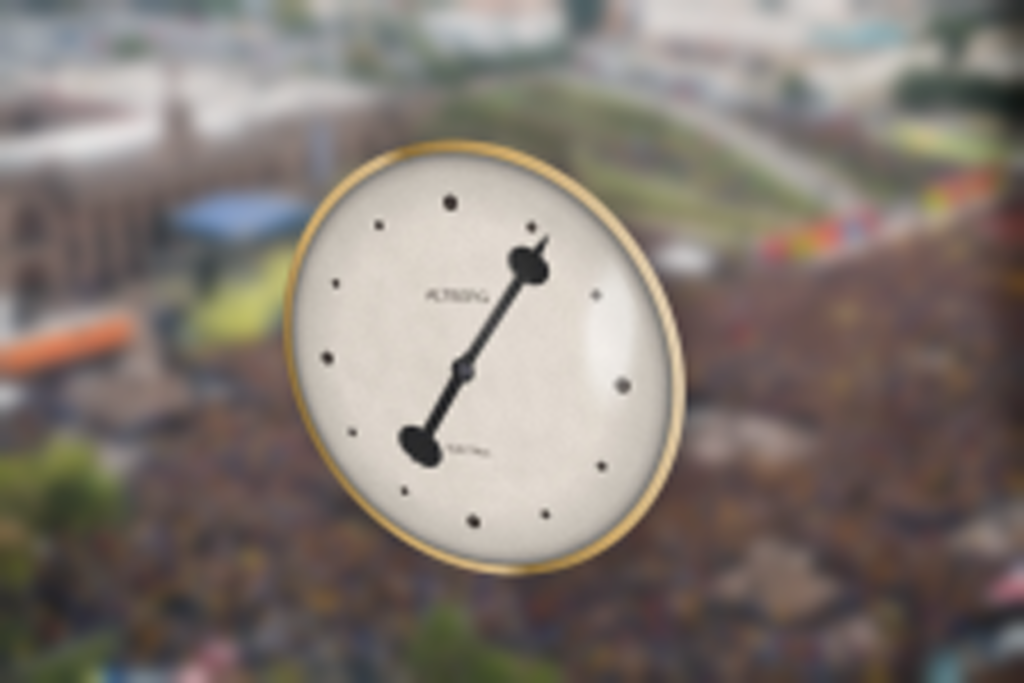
7:06
